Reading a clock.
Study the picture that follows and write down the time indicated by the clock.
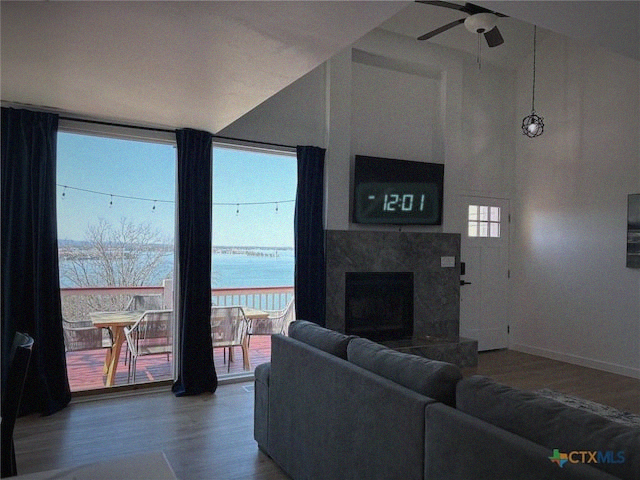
12:01
